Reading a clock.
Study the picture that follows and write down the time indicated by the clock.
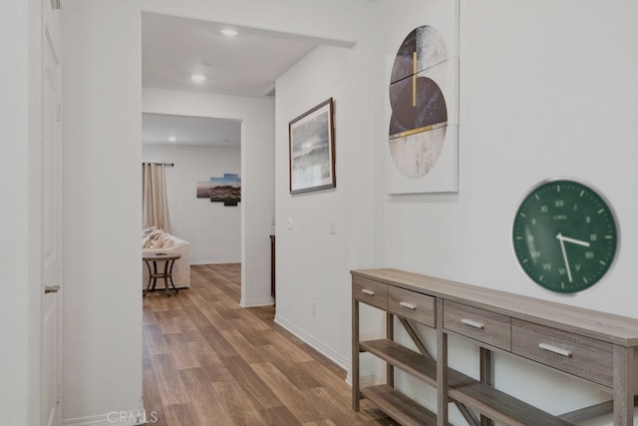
3:28
